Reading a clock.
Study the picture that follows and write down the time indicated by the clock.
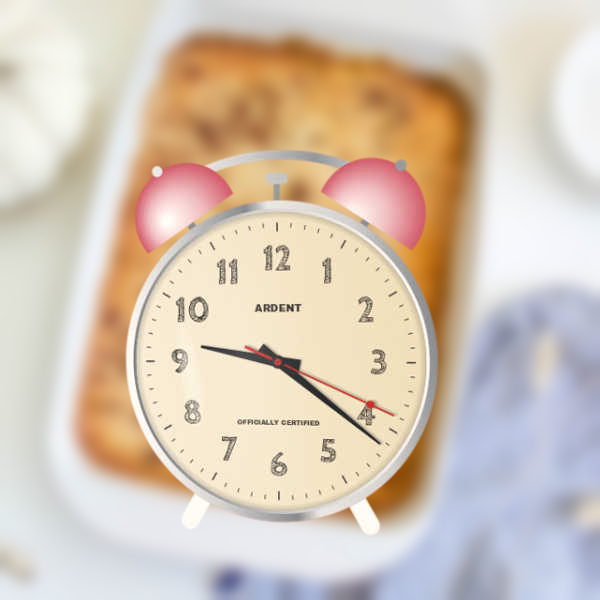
9:21:19
